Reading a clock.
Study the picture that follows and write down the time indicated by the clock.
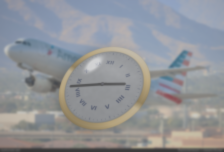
2:43
